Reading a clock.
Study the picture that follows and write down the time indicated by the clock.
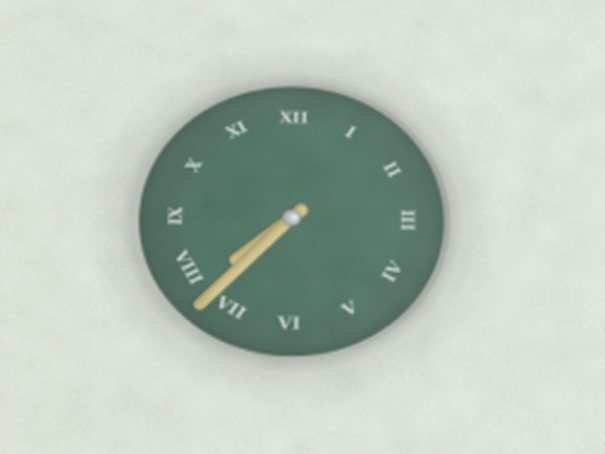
7:37
